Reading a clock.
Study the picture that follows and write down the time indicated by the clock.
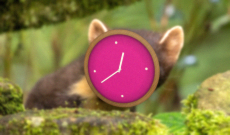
12:40
